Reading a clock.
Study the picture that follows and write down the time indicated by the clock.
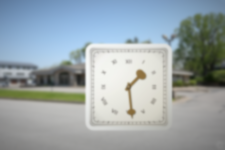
1:29
